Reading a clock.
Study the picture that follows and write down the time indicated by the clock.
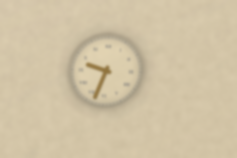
9:33
